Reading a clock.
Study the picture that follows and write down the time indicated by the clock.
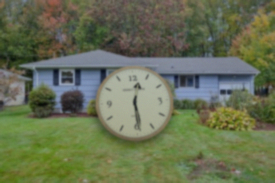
12:29
